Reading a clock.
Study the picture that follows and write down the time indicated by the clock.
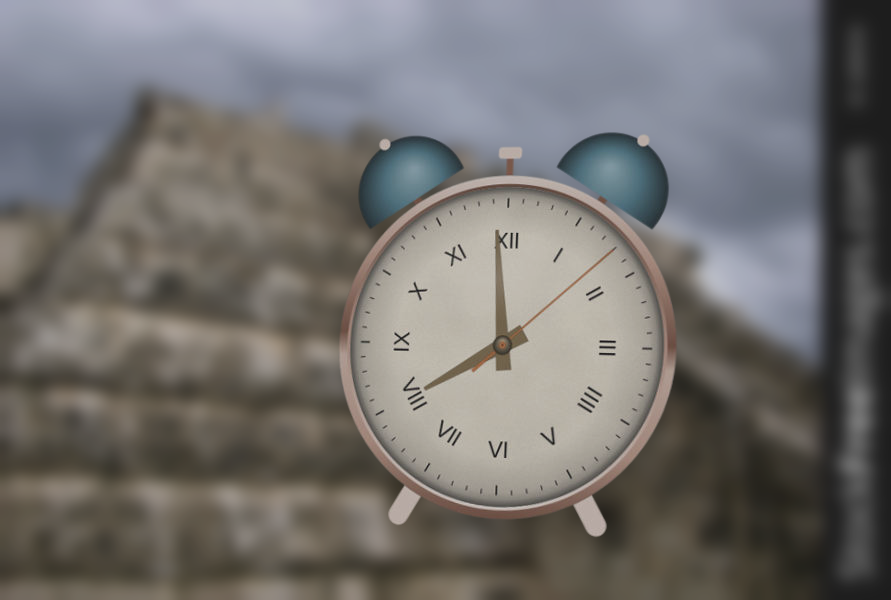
7:59:08
